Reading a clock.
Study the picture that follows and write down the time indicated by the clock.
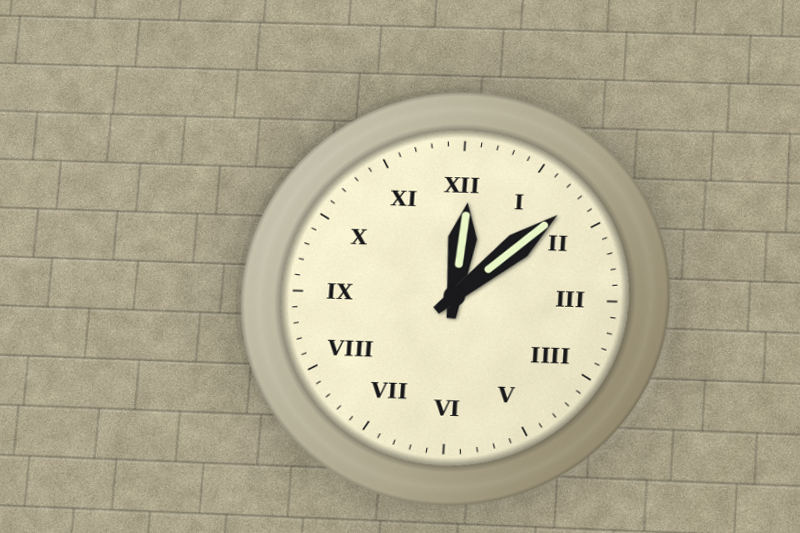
12:08
